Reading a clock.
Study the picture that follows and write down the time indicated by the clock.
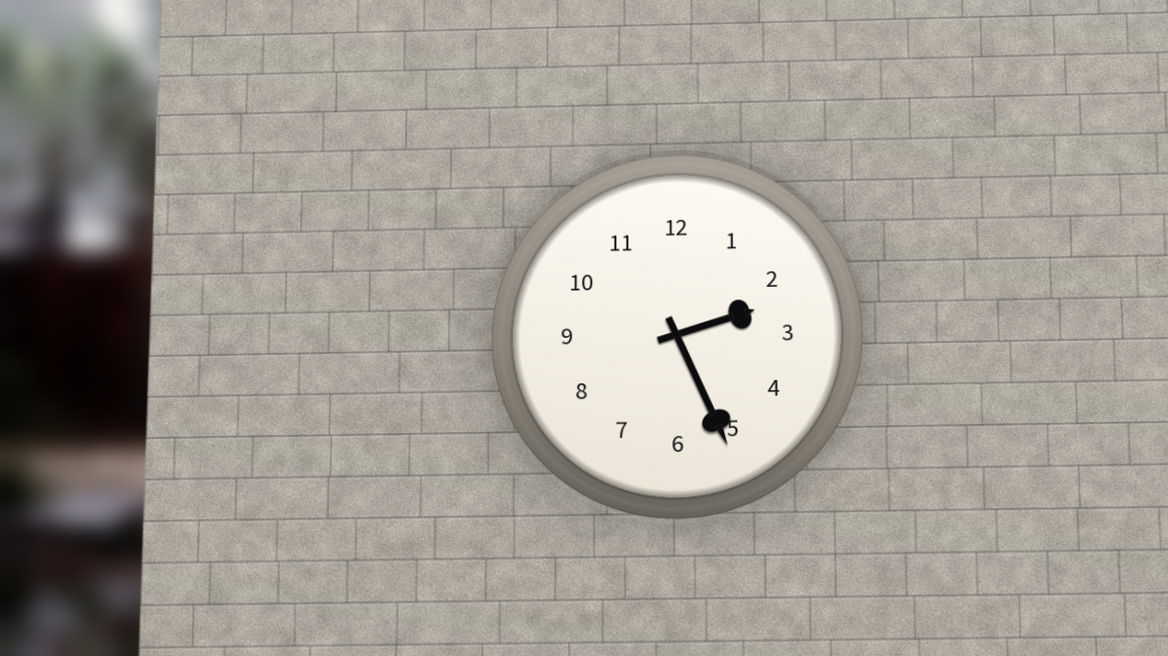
2:26
